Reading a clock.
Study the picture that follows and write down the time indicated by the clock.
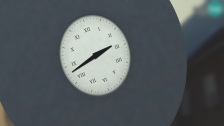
2:43
